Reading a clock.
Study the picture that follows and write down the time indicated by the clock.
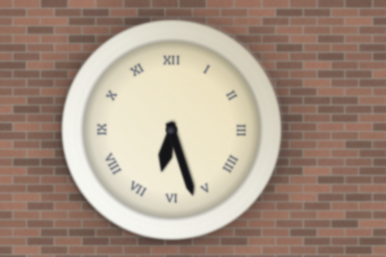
6:27
